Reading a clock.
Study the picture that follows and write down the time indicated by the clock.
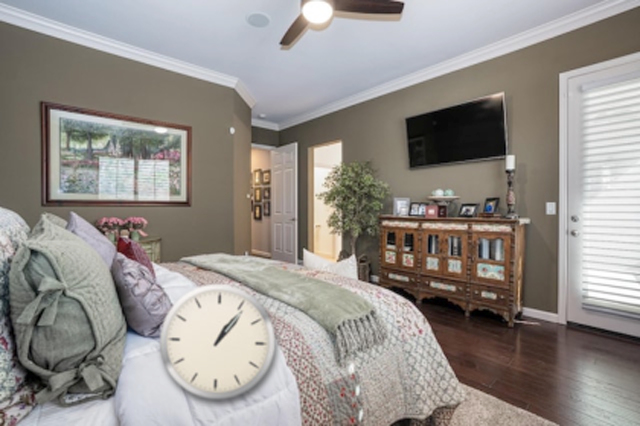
1:06
